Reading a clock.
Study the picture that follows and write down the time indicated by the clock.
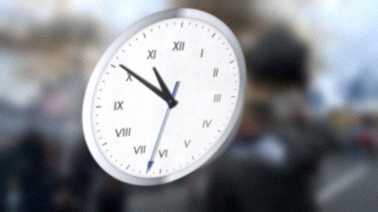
10:50:32
